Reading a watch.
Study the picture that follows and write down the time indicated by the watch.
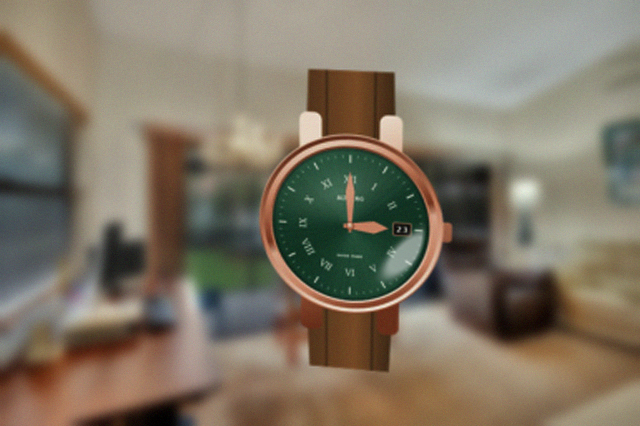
3:00
